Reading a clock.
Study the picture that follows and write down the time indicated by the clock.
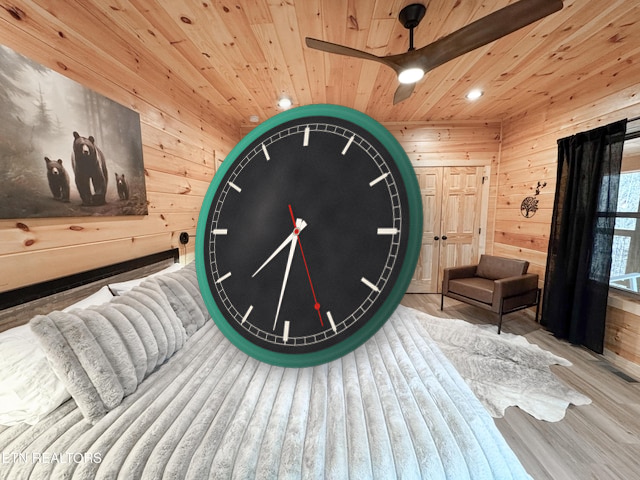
7:31:26
